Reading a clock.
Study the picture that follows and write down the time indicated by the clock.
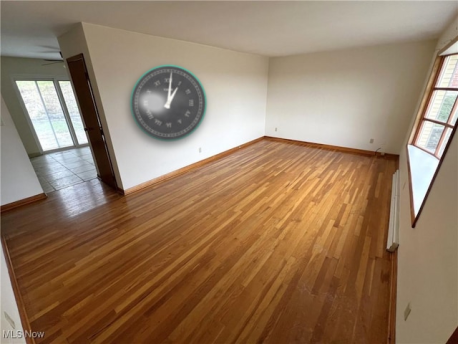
1:01
